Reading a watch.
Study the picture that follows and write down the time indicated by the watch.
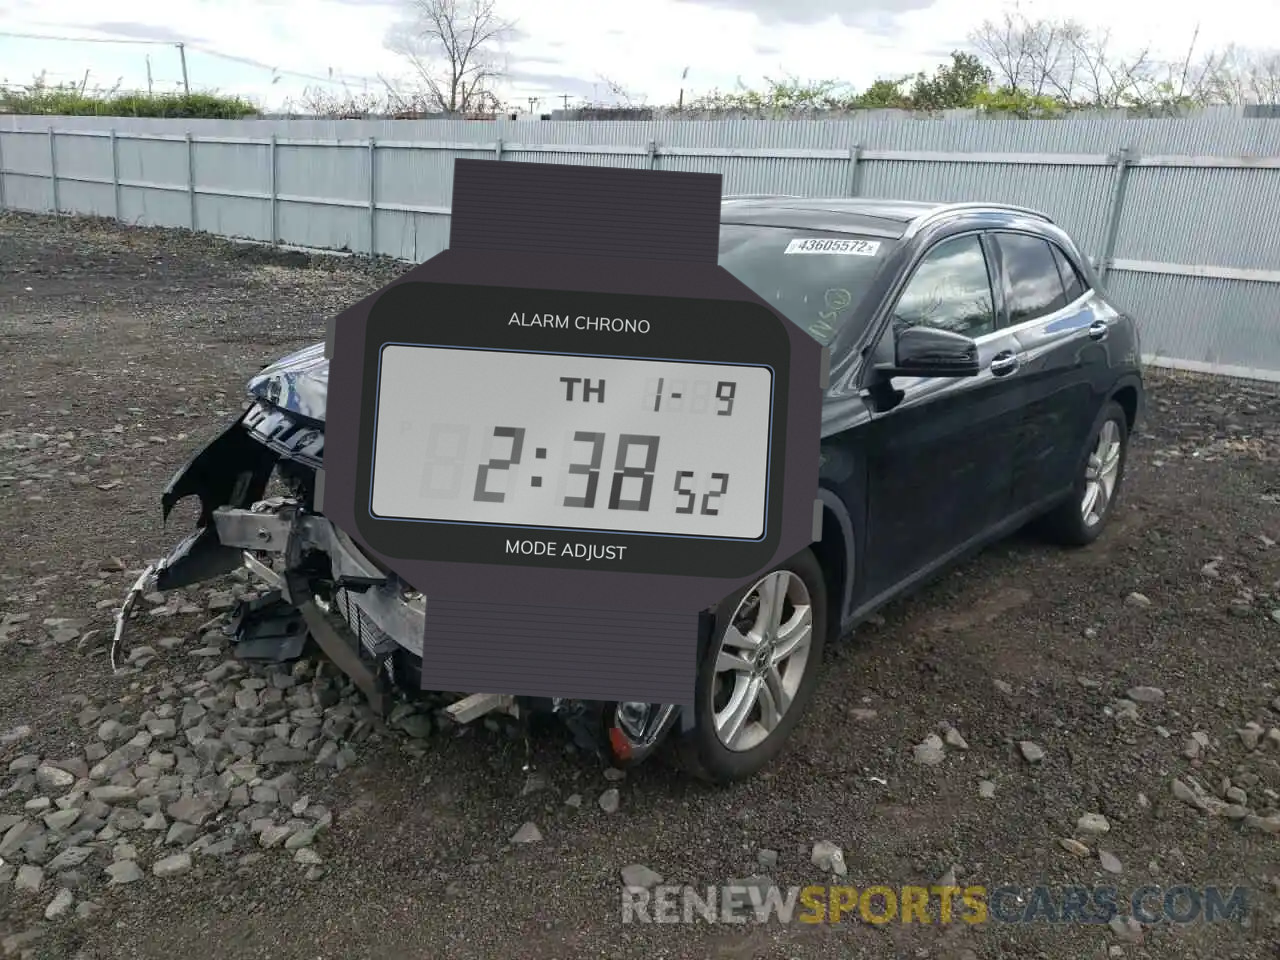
2:38:52
